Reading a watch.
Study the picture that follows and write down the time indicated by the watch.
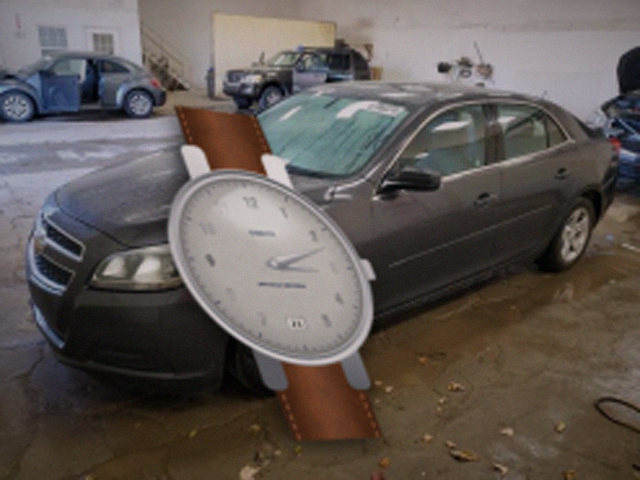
3:12
